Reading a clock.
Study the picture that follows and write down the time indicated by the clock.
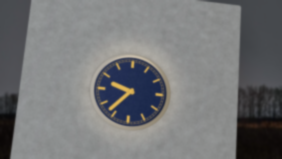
9:37
